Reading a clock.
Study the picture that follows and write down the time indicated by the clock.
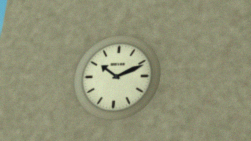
10:11
